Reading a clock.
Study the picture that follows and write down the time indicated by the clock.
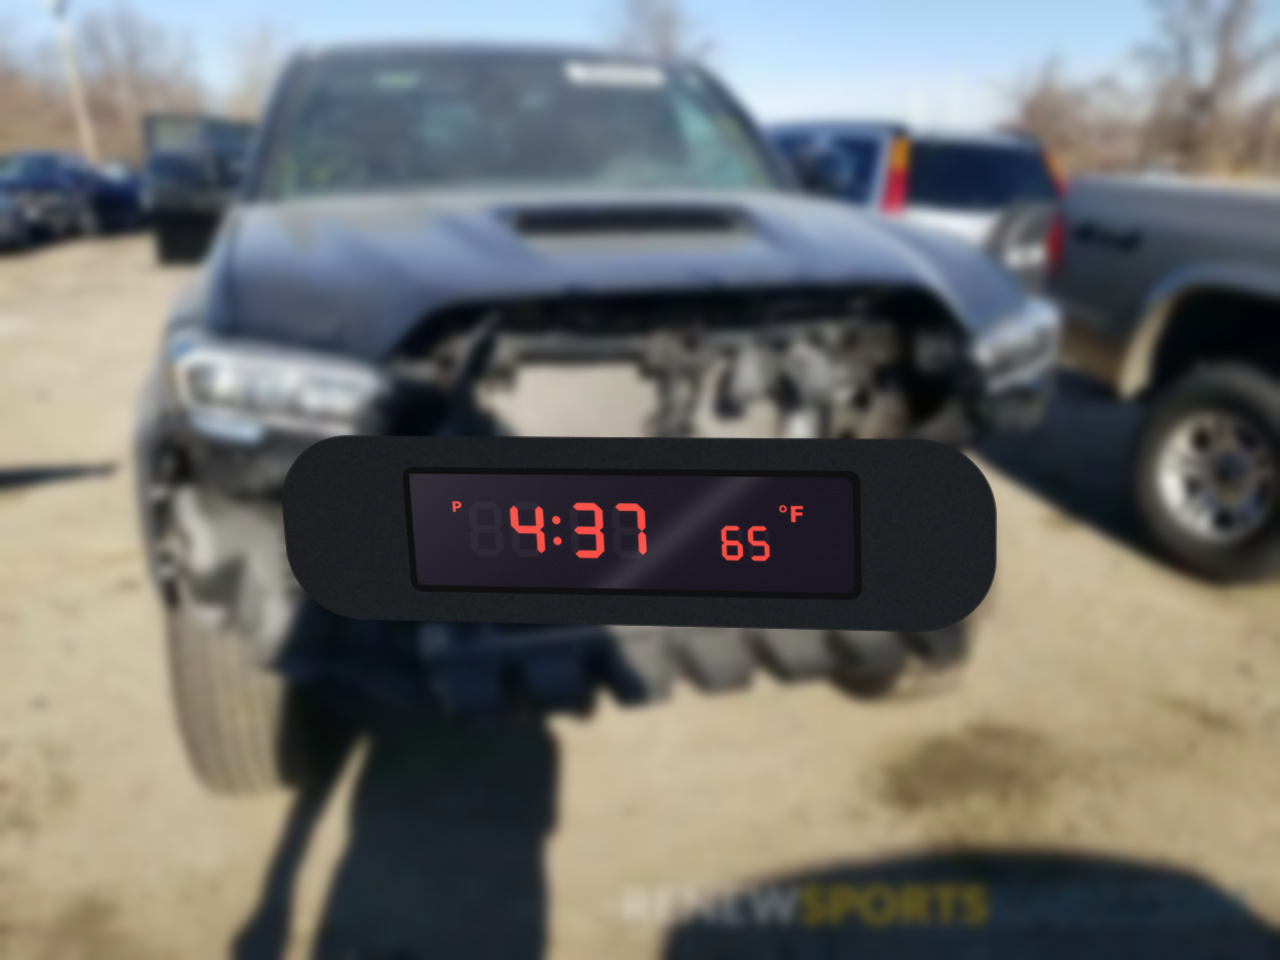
4:37
